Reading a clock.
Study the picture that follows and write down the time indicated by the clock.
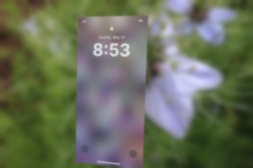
8:53
